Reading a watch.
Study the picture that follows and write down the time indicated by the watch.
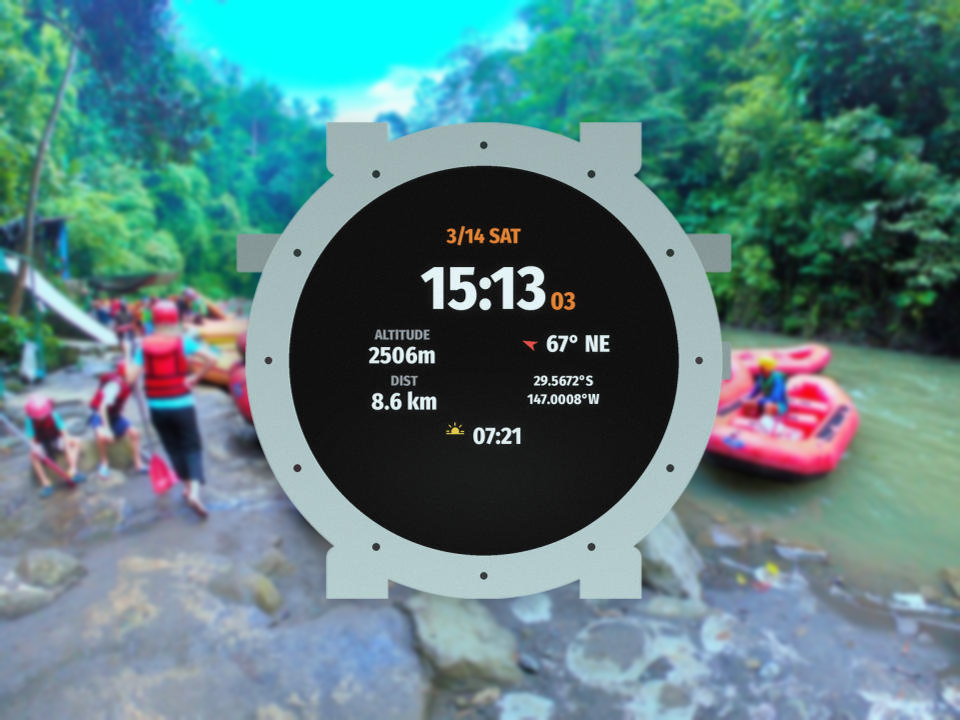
15:13:03
